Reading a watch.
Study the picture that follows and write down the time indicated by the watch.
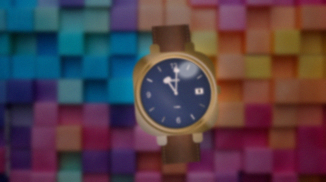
11:01
